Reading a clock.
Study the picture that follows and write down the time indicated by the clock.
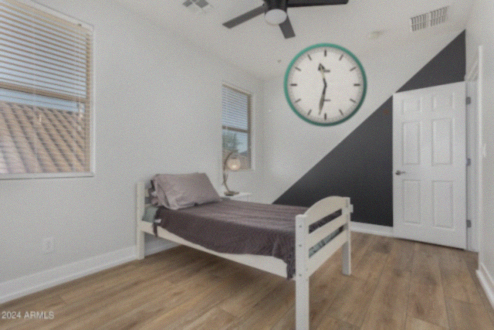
11:32
